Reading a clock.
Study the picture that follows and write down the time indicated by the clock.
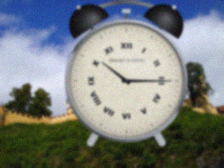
10:15
